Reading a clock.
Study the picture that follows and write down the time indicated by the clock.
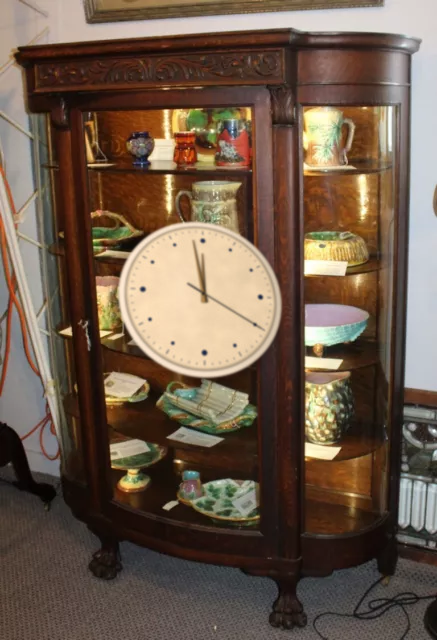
11:58:20
